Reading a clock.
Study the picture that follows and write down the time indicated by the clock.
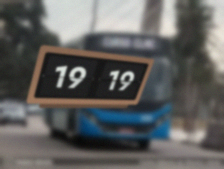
19:19
